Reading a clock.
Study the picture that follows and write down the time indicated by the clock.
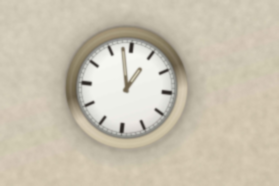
12:58
